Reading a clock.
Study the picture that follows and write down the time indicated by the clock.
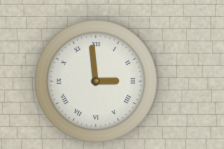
2:59
